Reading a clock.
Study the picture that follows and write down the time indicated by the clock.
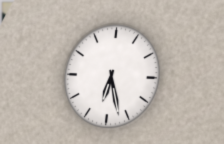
6:27
